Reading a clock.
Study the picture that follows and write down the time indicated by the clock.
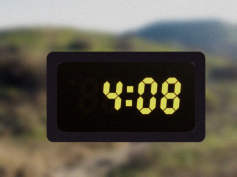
4:08
